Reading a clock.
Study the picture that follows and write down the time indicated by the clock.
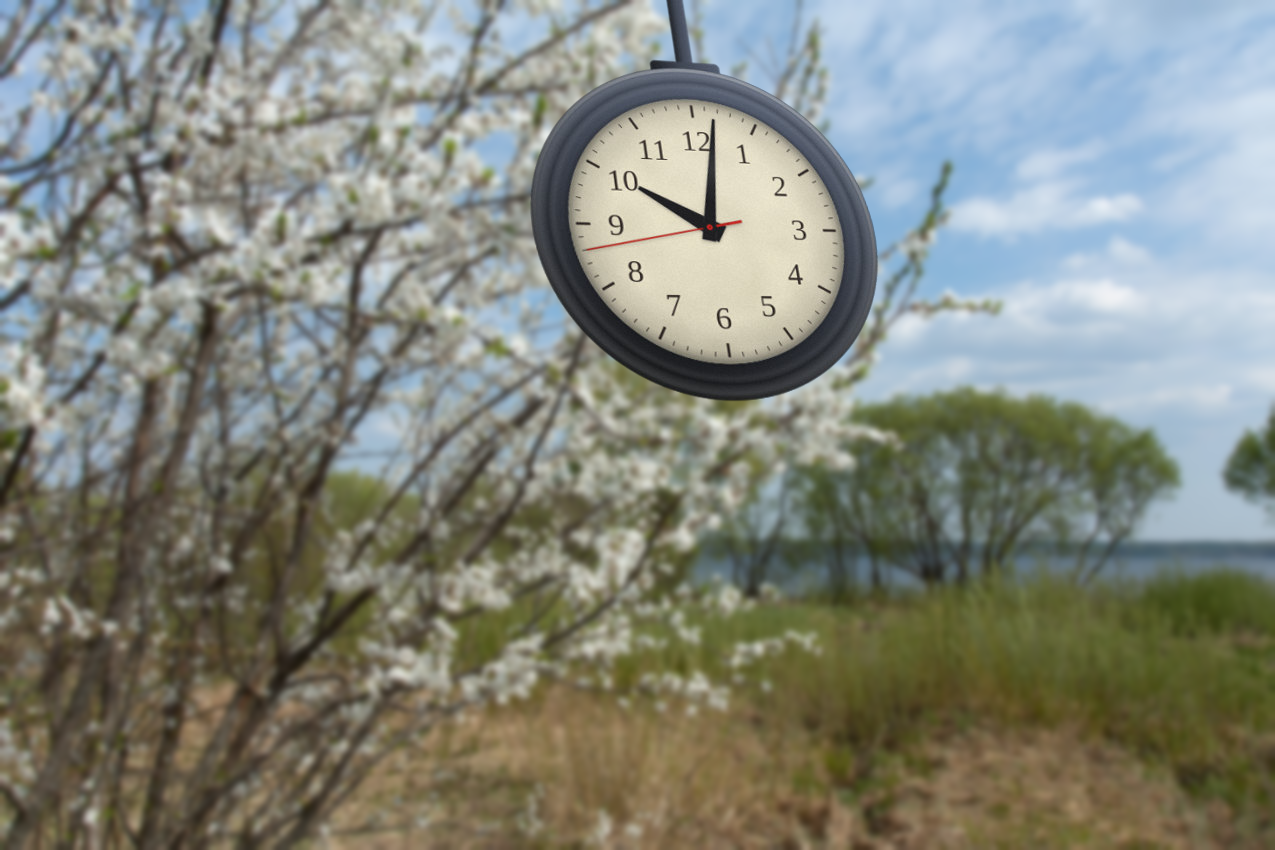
10:01:43
